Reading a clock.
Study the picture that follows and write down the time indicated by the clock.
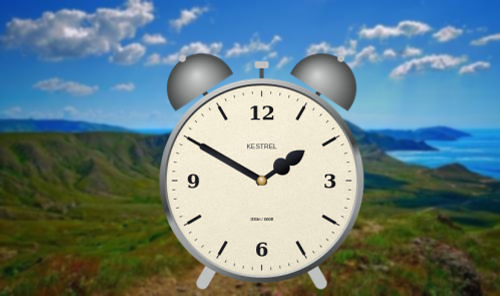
1:50
